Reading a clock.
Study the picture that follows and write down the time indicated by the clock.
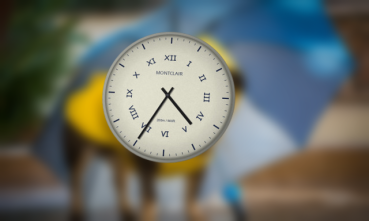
4:35
